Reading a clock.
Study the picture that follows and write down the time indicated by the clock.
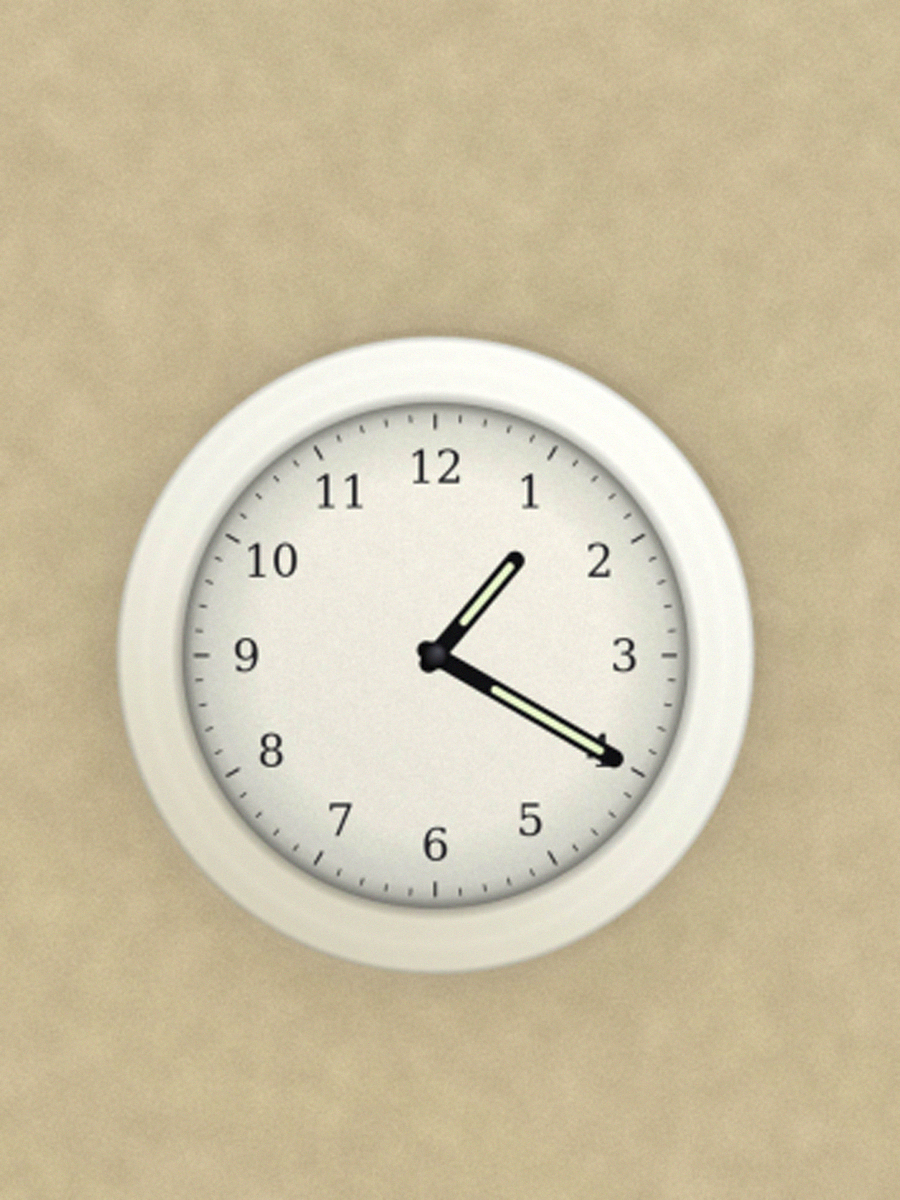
1:20
